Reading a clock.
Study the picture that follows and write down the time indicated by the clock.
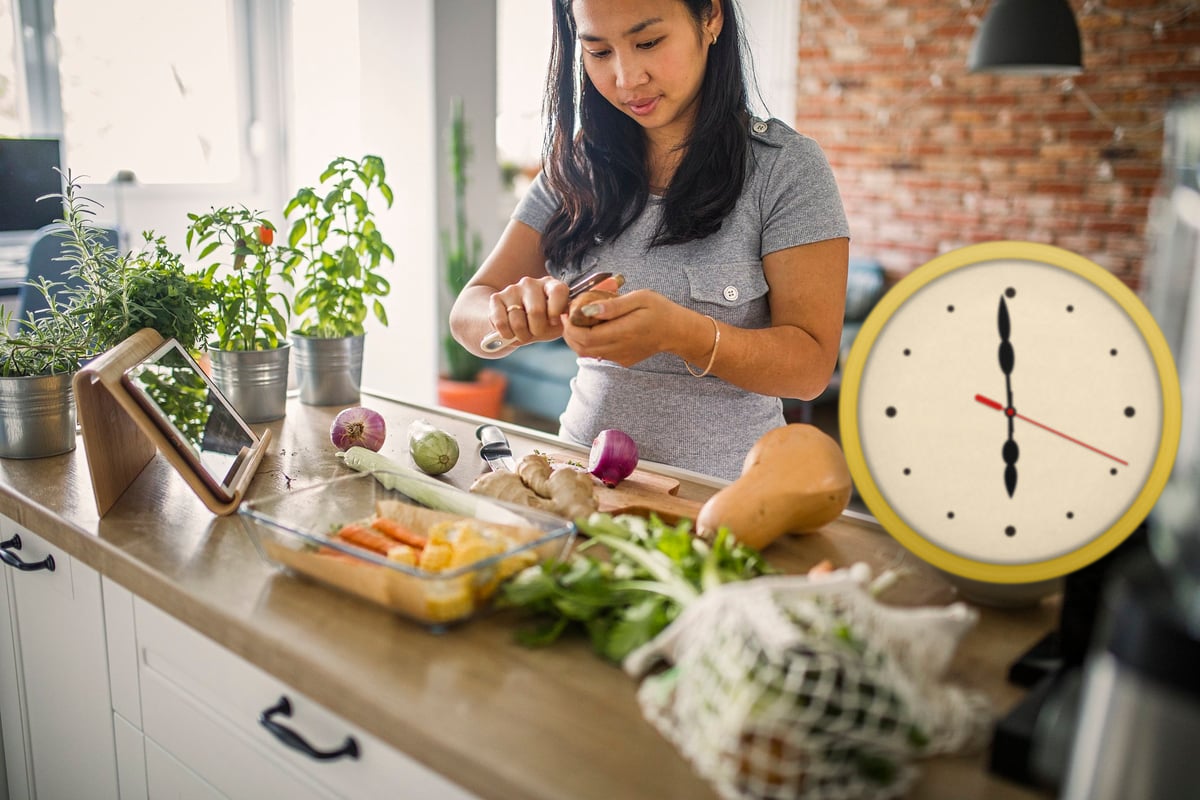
5:59:19
